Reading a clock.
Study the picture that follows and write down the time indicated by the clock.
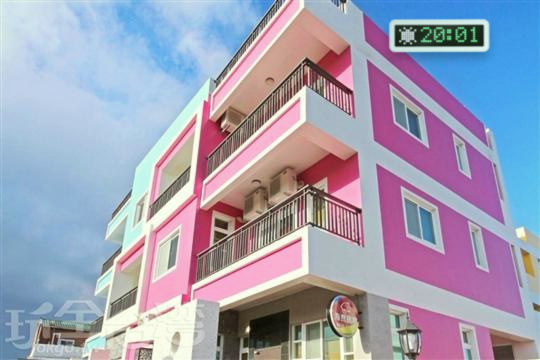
20:01
